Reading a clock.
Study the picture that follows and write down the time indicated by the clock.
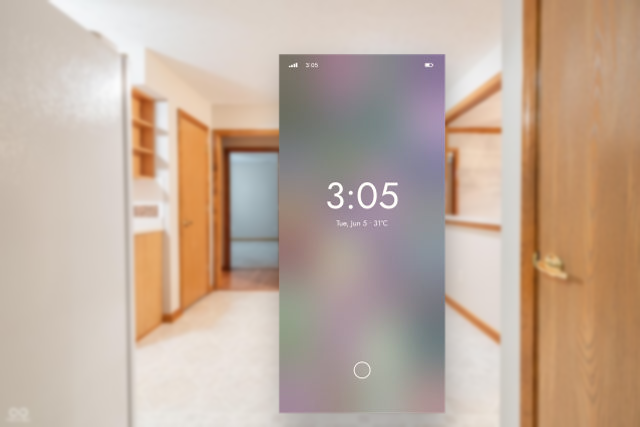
3:05
